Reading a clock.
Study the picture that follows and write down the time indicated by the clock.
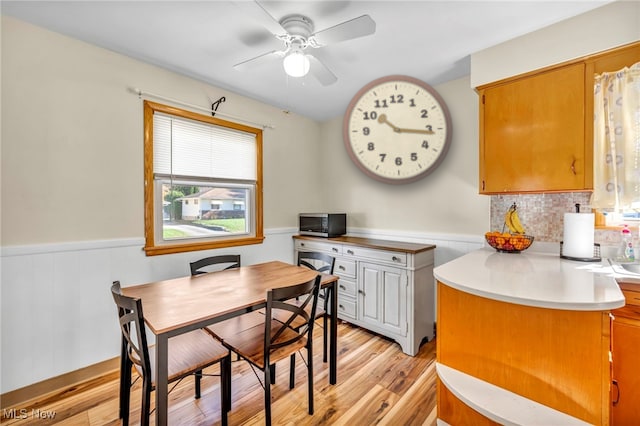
10:16
